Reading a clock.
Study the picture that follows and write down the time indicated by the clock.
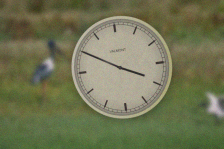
3:50
